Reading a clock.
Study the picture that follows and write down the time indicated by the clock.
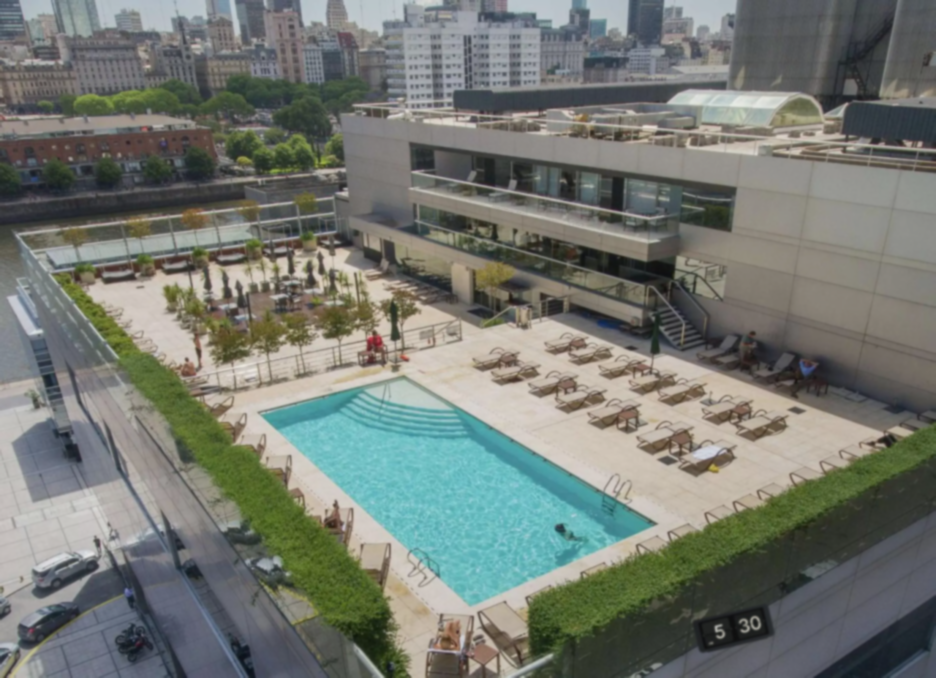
5:30
